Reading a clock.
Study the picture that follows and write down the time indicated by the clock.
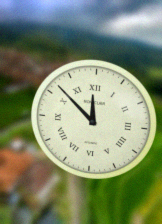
11:52
